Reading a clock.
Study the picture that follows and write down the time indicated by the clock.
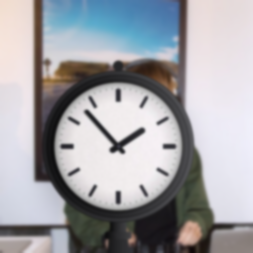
1:53
